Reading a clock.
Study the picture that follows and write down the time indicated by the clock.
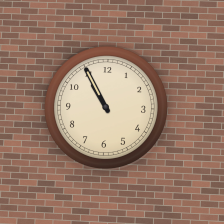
10:55
